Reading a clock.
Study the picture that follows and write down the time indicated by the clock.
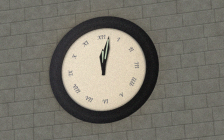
12:02
